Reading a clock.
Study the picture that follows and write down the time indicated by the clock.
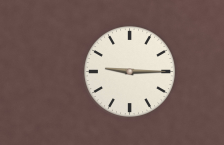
9:15
